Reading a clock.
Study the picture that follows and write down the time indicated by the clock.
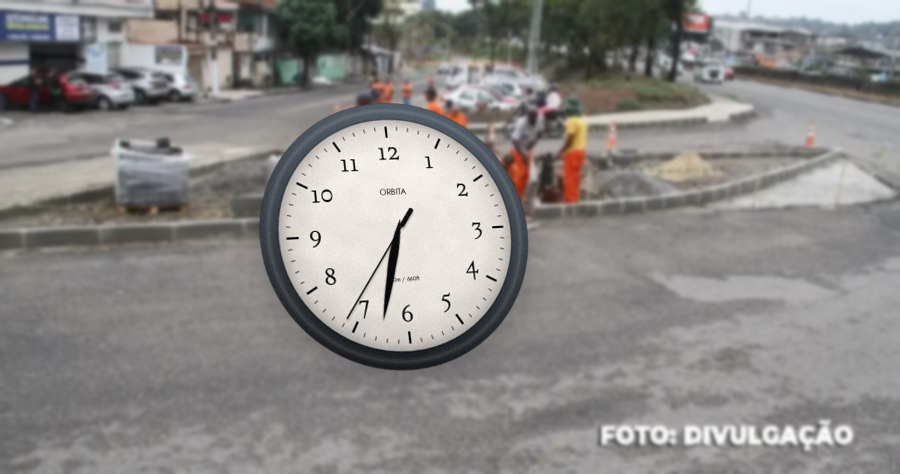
6:32:36
